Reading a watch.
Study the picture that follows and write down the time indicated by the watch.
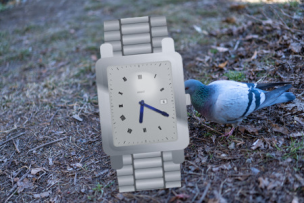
6:20
